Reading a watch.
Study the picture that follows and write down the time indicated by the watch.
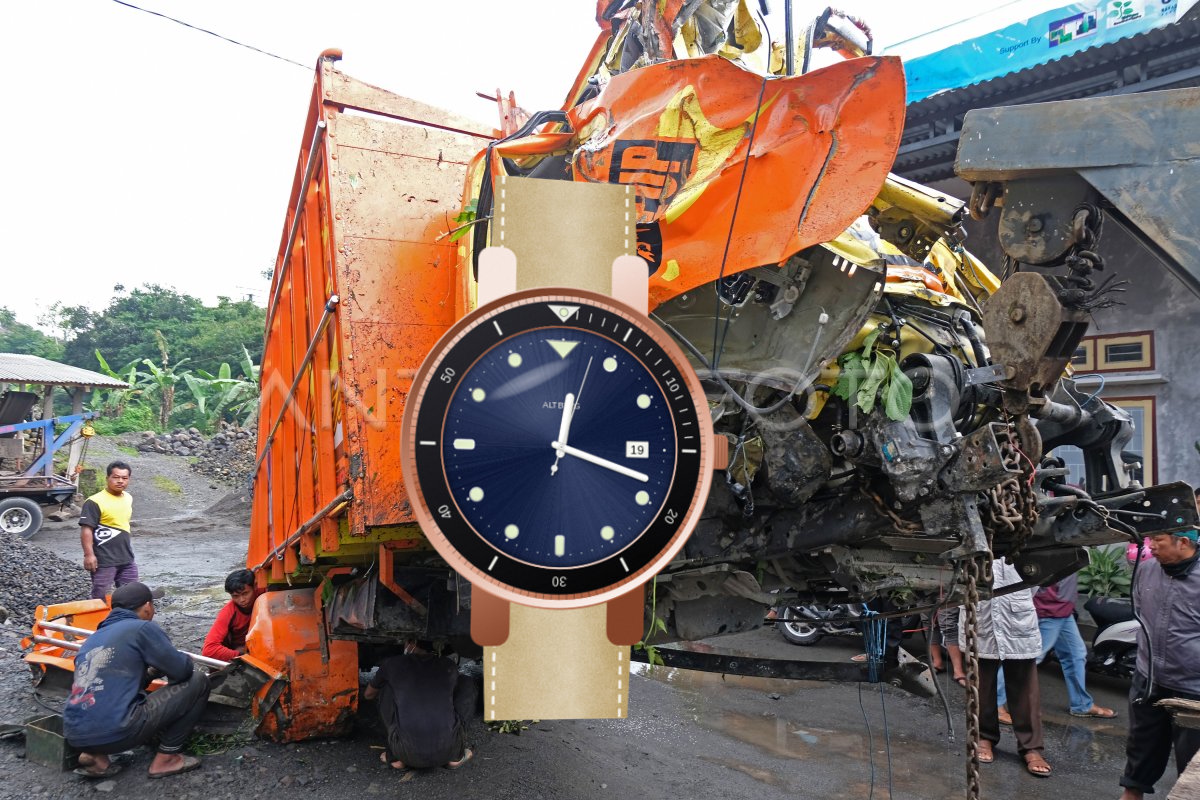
12:18:03
